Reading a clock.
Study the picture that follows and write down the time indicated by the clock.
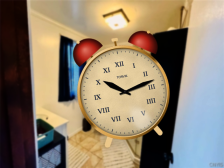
10:13
